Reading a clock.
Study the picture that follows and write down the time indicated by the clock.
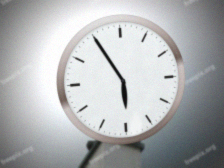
5:55
